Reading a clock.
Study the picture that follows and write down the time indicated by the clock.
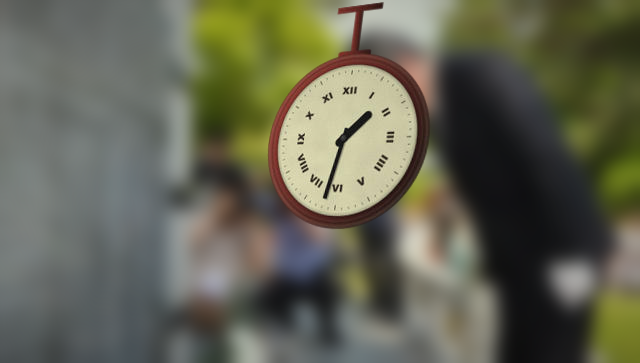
1:32
